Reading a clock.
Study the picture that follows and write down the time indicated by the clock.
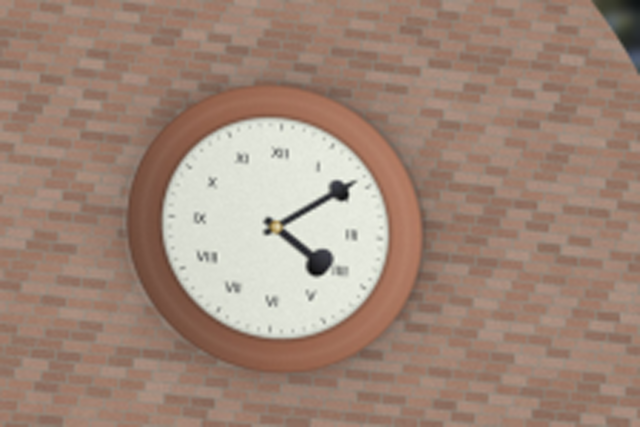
4:09
